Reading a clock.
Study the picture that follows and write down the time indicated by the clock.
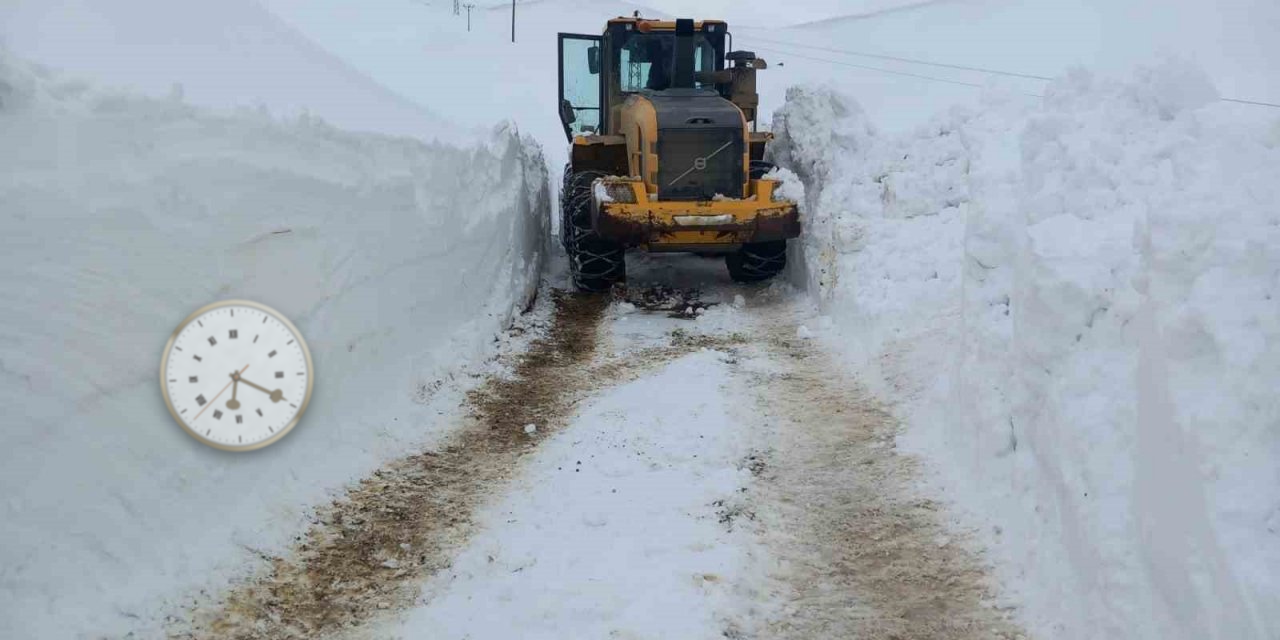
6:19:38
